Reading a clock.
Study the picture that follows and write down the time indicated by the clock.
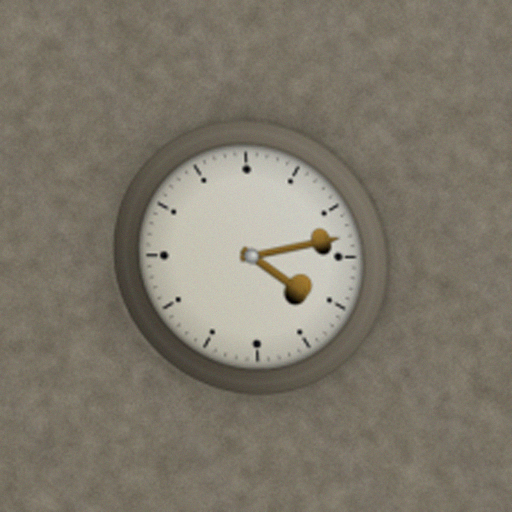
4:13
